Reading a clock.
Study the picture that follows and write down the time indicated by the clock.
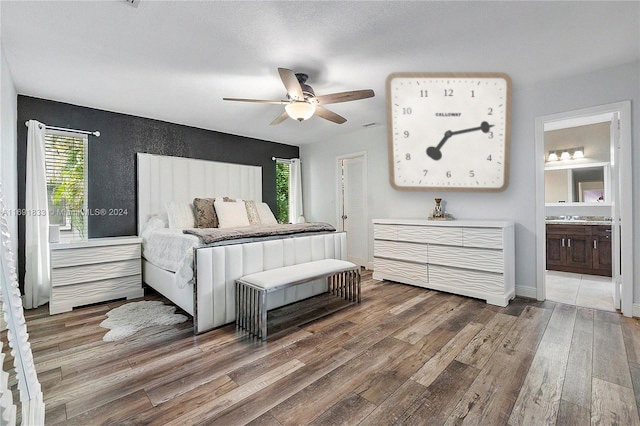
7:13
